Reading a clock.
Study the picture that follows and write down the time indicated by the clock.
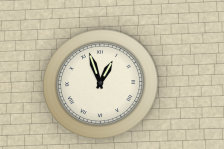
12:57
